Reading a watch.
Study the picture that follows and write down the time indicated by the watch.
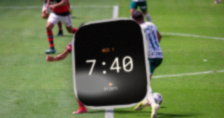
7:40
